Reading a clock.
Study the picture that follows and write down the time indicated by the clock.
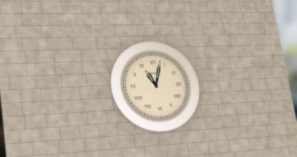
11:03
